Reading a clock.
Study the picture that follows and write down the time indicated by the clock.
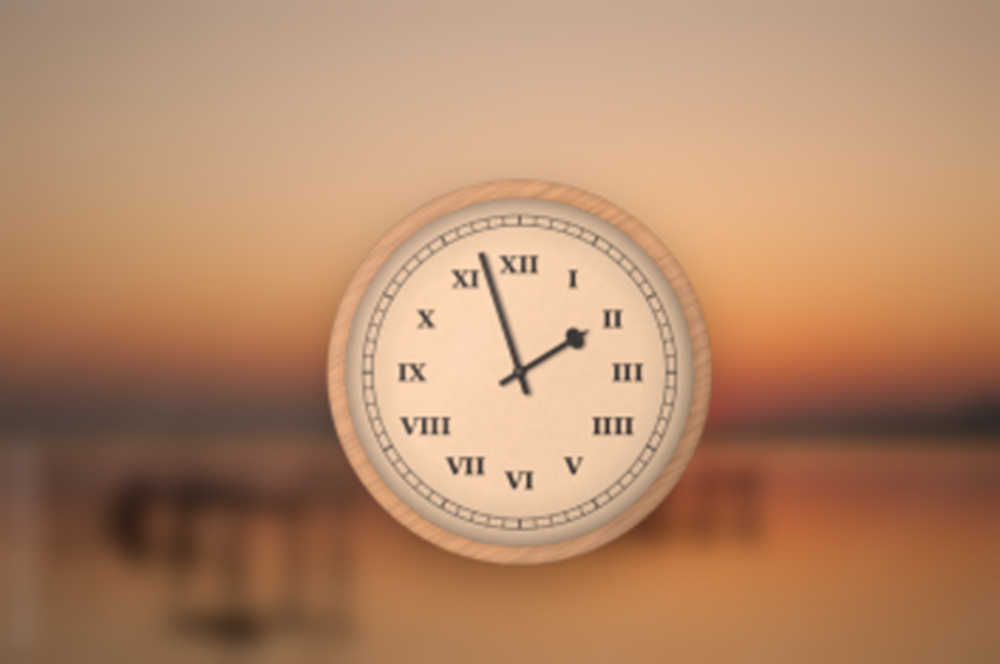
1:57
